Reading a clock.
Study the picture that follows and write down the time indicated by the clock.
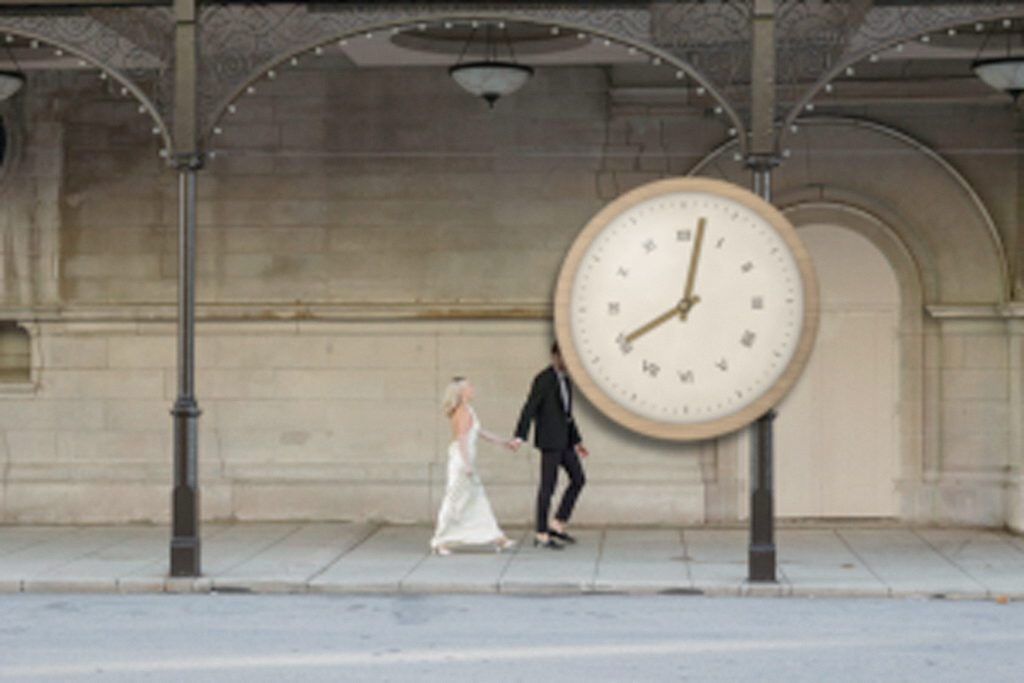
8:02
